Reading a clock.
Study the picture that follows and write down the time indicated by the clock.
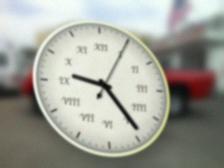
9:24:05
